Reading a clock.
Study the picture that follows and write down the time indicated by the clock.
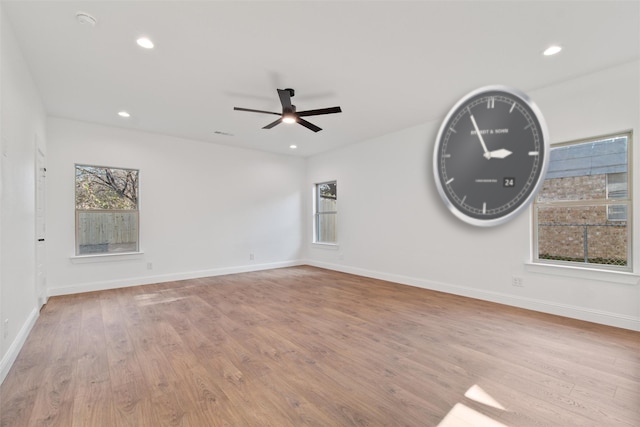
2:55
